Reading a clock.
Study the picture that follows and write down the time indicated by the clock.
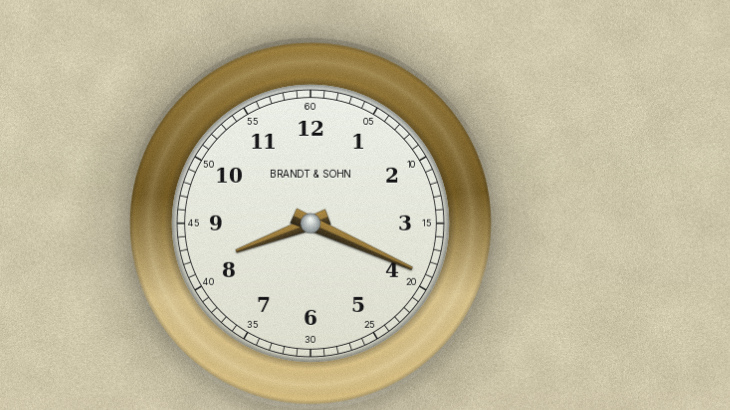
8:19
